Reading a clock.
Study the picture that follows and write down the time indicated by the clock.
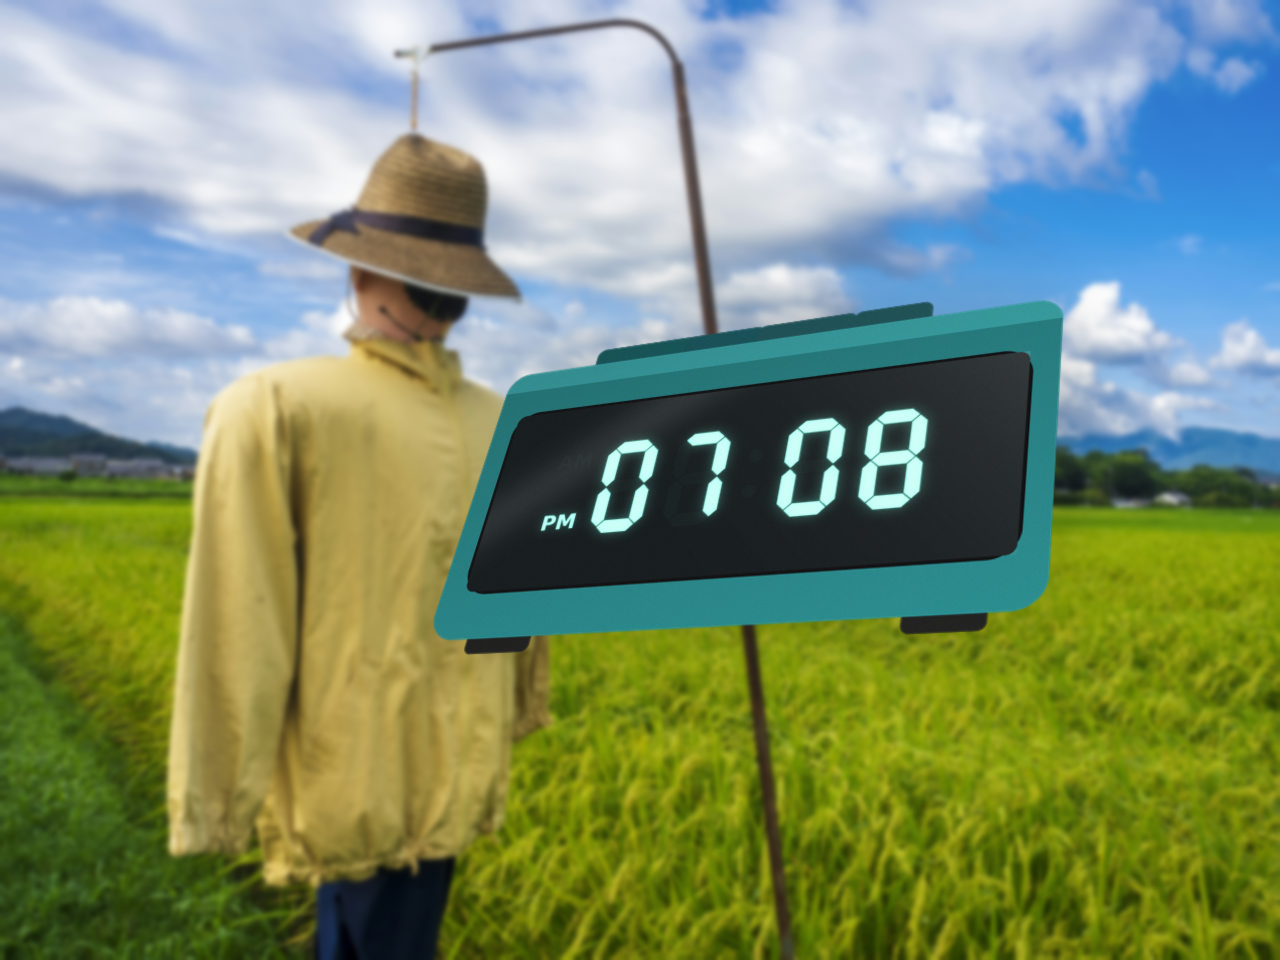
7:08
